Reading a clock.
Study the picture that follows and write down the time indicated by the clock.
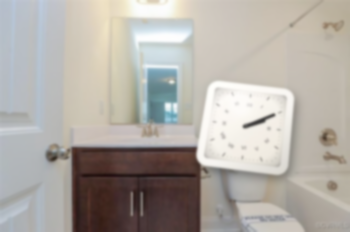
2:10
